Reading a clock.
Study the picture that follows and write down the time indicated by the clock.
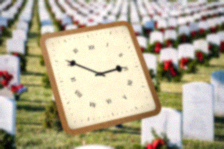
2:51
